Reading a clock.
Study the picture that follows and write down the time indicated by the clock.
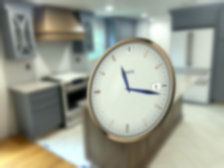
11:17
